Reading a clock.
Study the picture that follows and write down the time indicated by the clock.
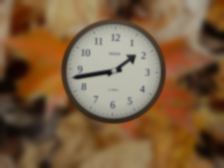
1:43
